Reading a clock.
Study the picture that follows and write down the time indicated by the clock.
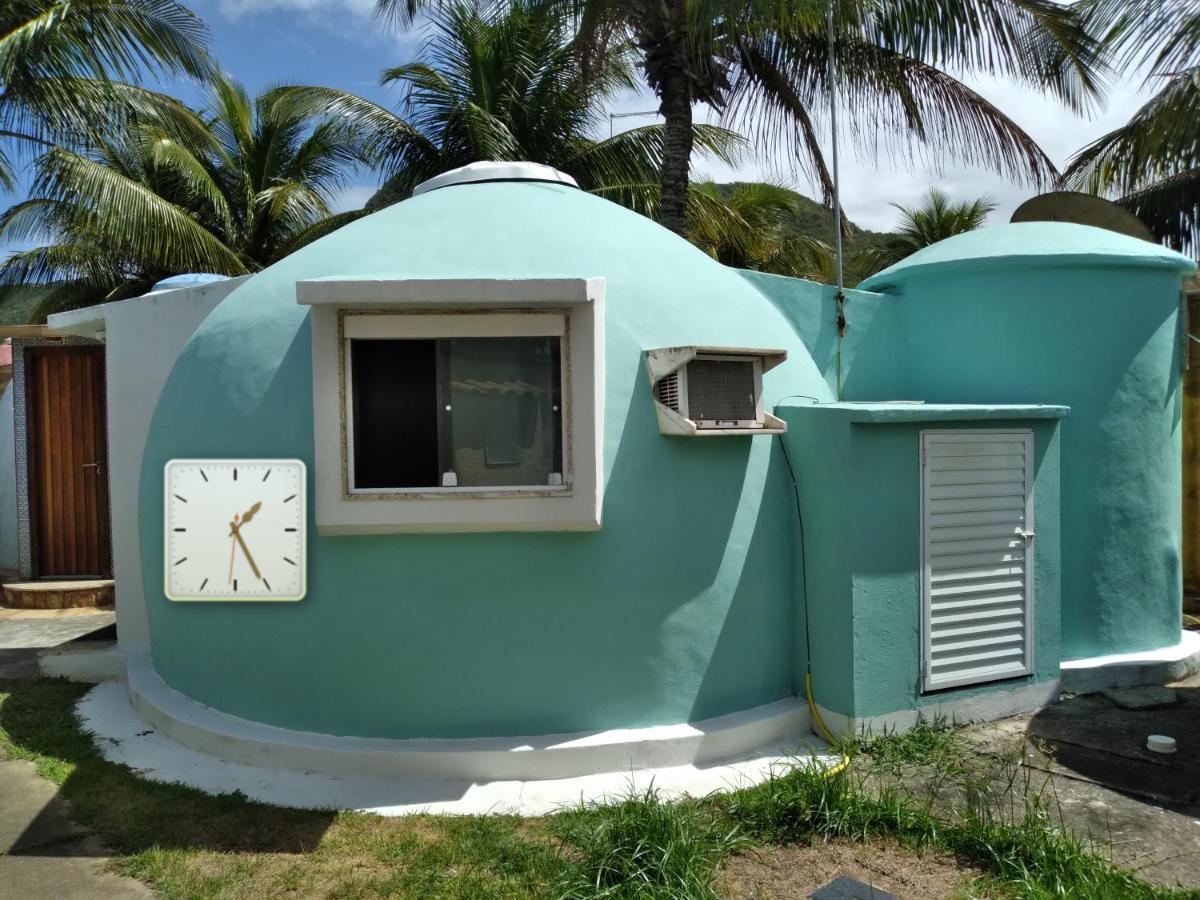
1:25:31
